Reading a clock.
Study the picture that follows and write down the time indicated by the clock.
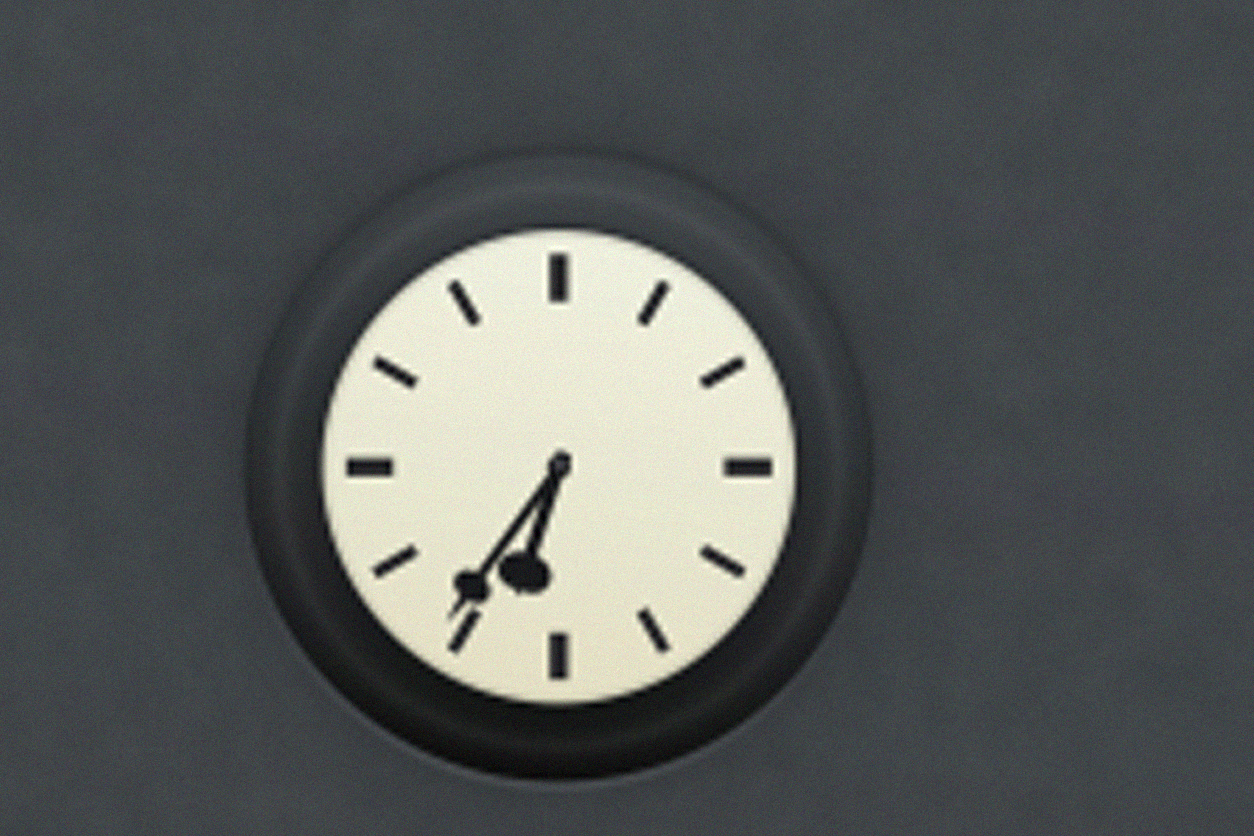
6:36
